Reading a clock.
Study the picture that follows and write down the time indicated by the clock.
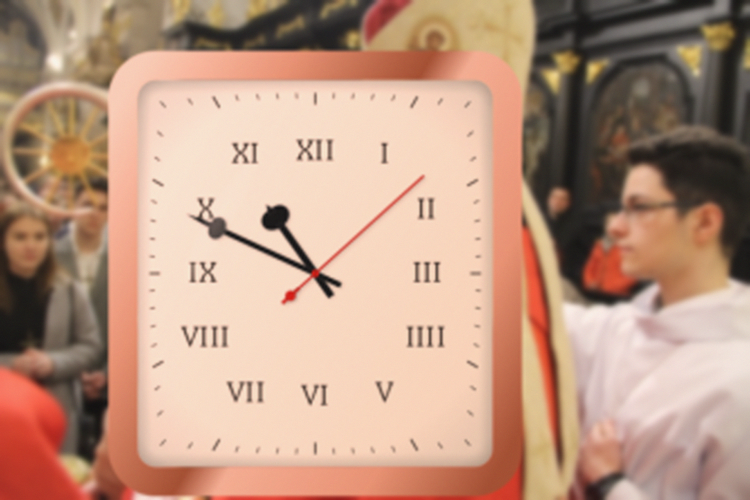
10:49:08
